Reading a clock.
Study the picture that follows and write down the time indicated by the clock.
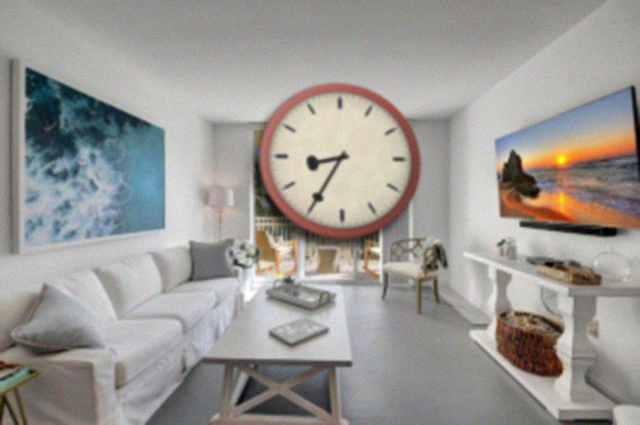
8:35
